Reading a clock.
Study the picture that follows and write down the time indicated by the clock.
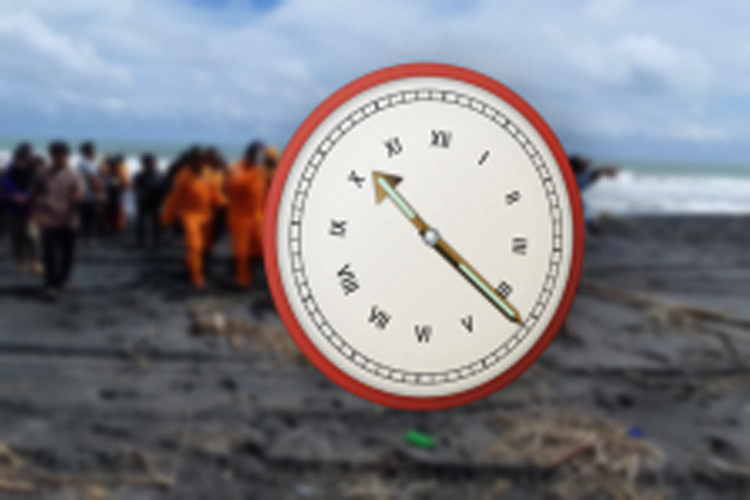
10:21
